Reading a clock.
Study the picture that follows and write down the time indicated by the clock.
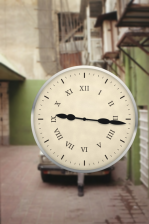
9:16
